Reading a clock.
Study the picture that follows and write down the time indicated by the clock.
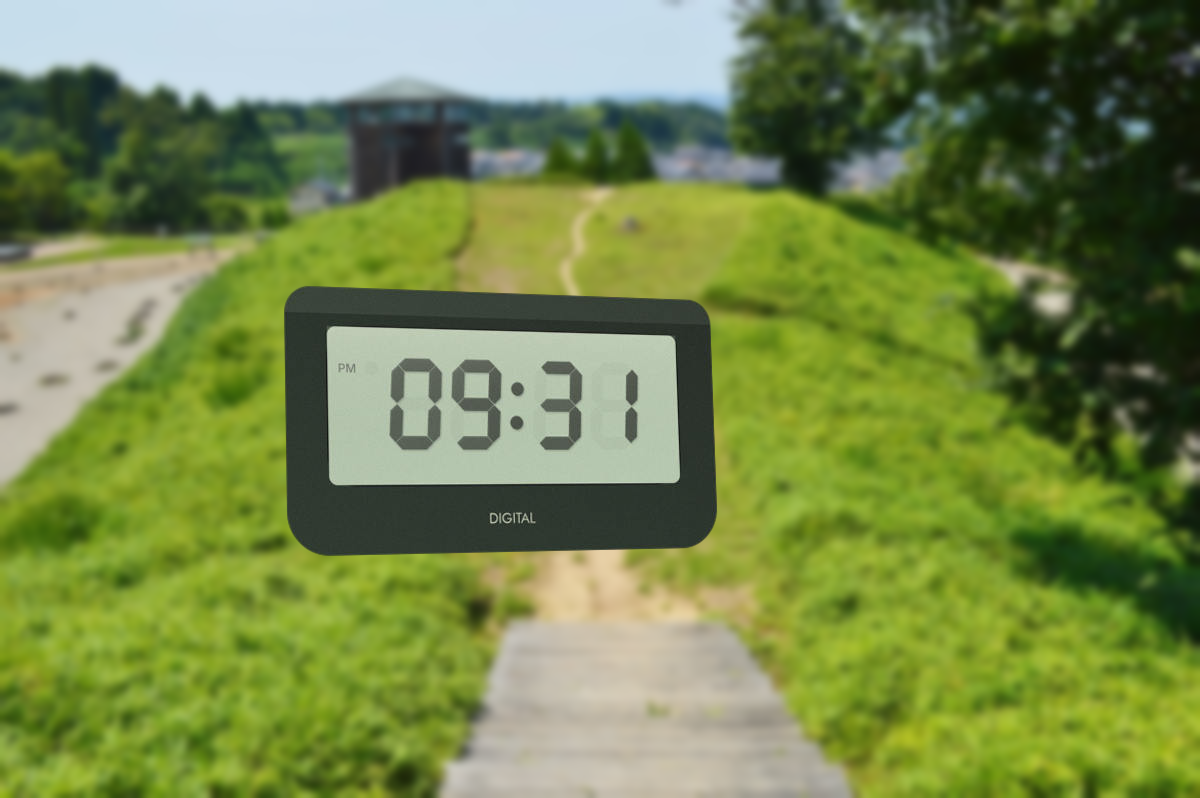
9:31
